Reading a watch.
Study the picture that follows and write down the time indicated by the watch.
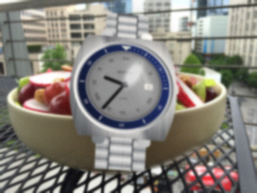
9:36
